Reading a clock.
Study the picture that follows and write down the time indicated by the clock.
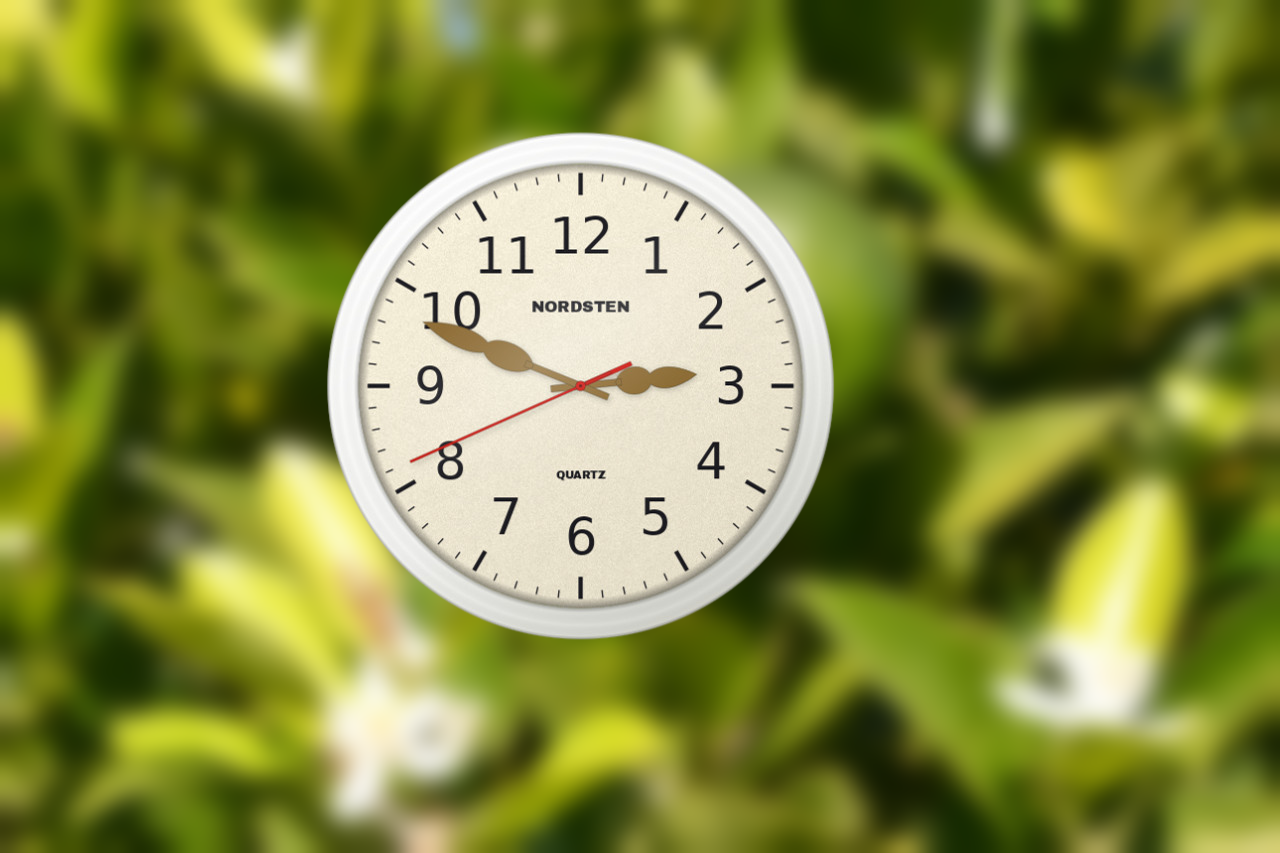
2:48:41
